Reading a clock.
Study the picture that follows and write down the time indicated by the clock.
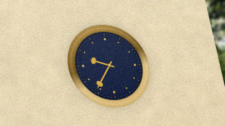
9:36
